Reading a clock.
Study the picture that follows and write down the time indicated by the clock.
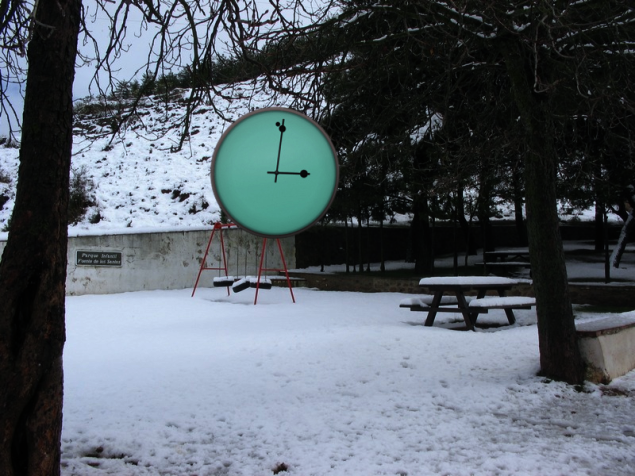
3:01
